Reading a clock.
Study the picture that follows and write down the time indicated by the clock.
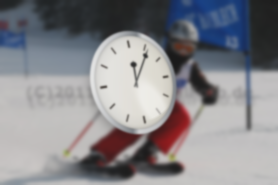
12:06
